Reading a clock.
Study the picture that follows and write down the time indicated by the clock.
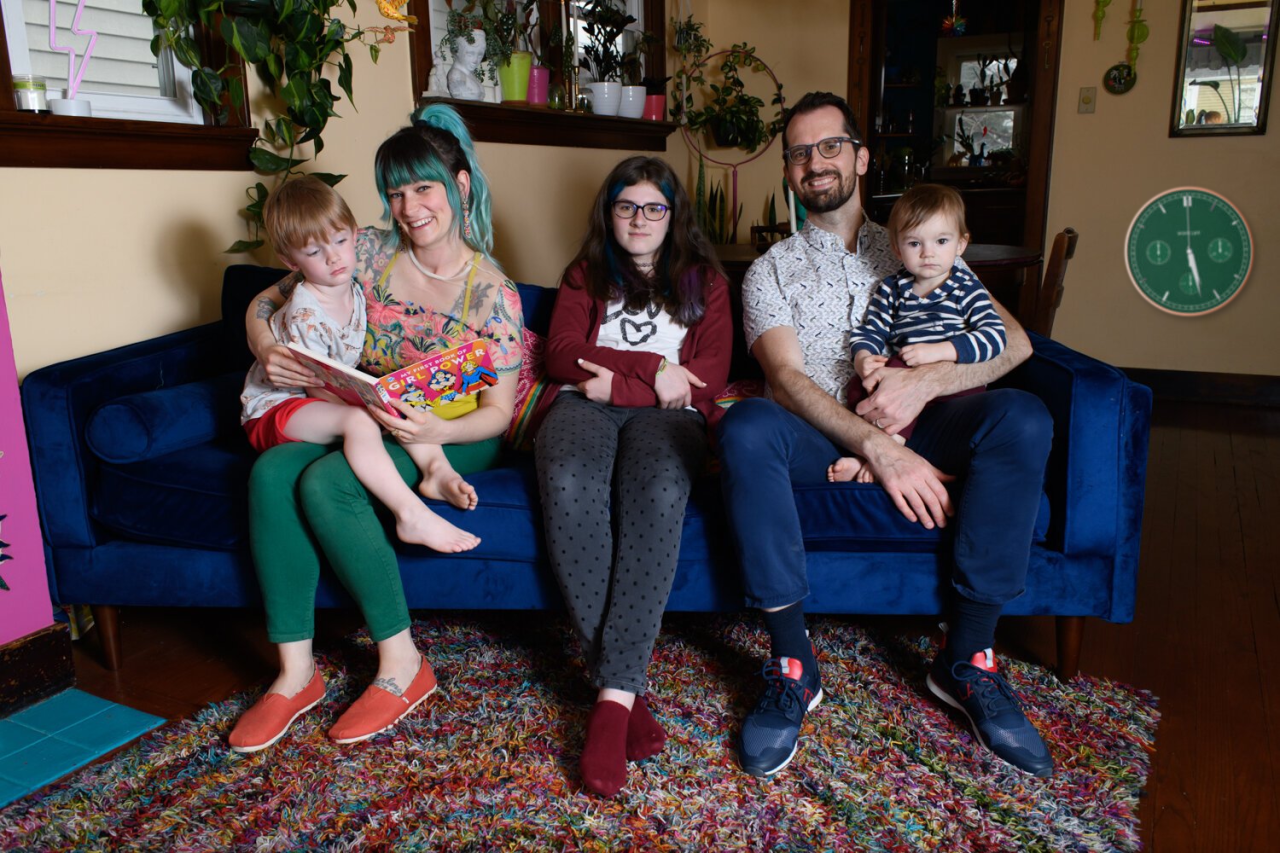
5:28
